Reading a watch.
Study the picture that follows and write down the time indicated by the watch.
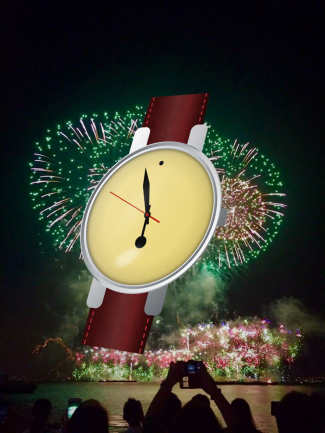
5:56:49
